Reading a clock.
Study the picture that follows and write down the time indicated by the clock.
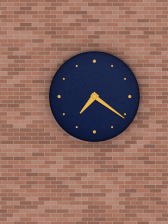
7:21
